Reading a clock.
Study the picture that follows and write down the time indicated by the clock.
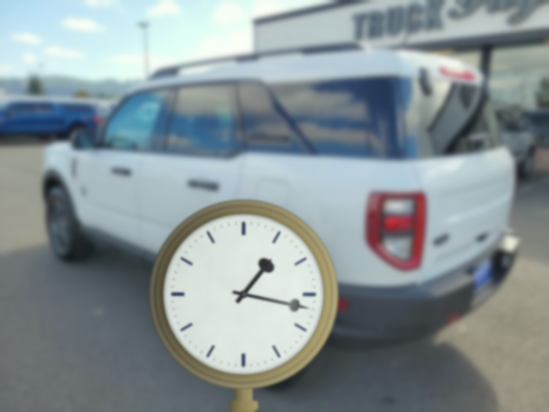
1:17
